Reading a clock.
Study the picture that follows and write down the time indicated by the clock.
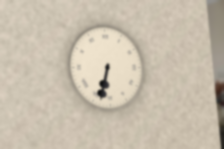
6:33
